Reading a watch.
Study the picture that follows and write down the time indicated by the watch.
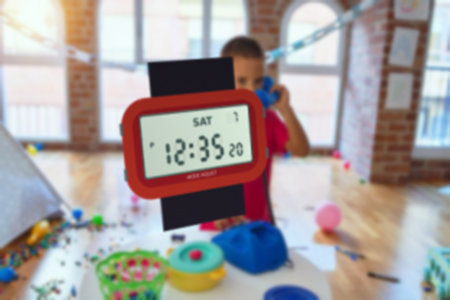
12:35:20
